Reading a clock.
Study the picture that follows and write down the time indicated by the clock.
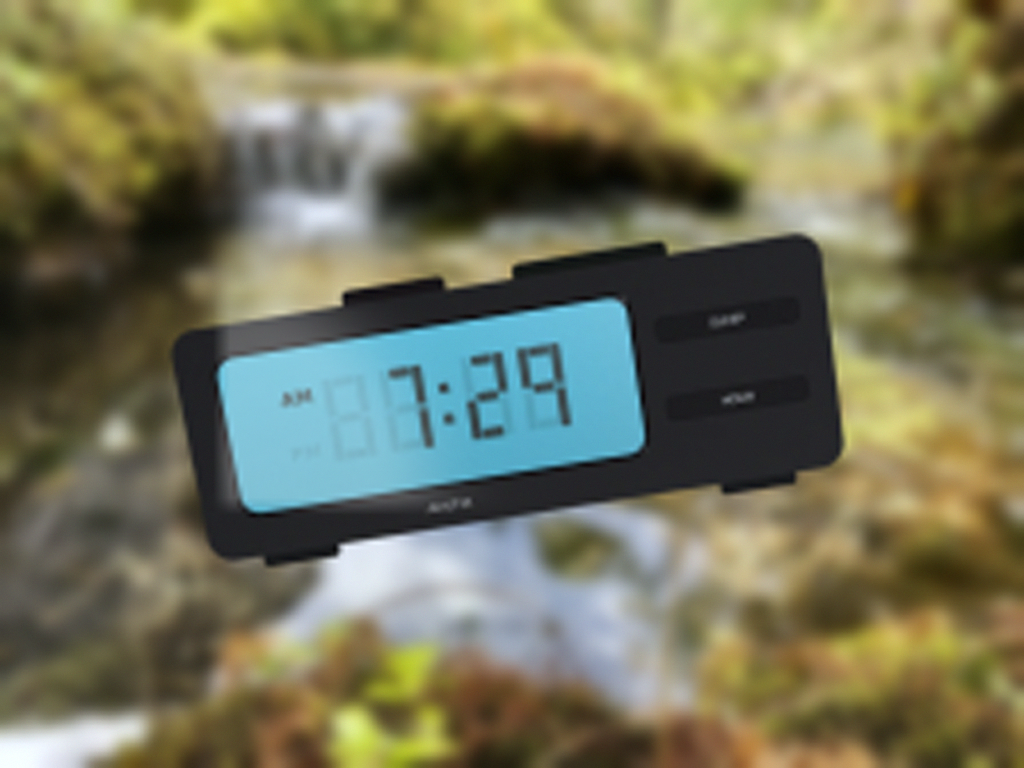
7:29
